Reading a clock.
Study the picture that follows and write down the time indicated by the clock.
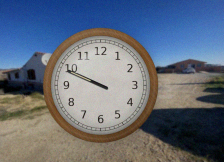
9:49
